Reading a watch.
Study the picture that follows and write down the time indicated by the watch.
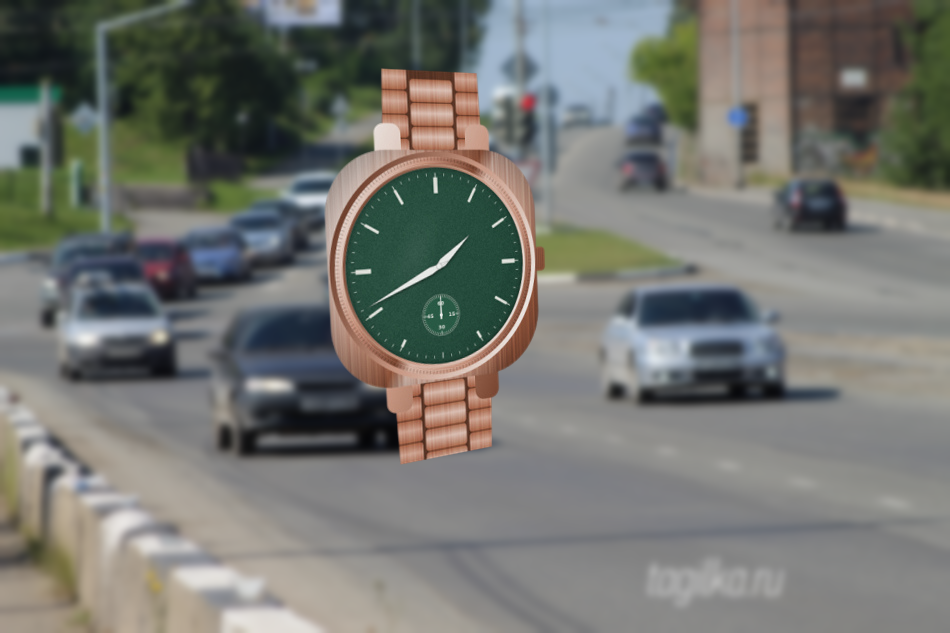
1:41
